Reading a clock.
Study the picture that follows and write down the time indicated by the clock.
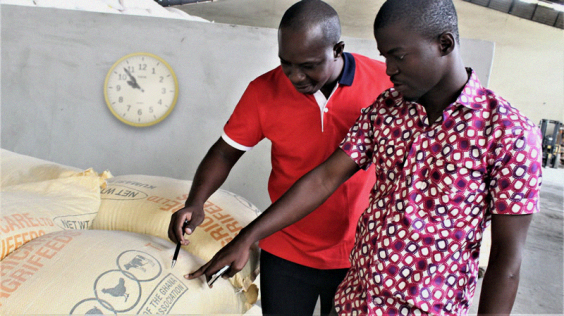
9:53
